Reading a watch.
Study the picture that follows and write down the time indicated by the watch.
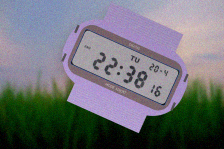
22:38:16
